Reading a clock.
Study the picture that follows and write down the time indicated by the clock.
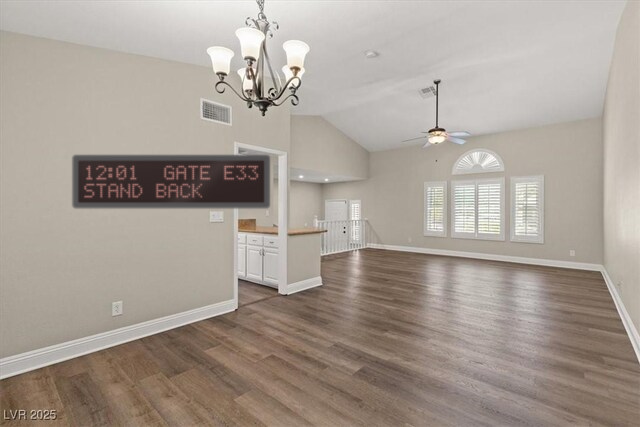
12:01
